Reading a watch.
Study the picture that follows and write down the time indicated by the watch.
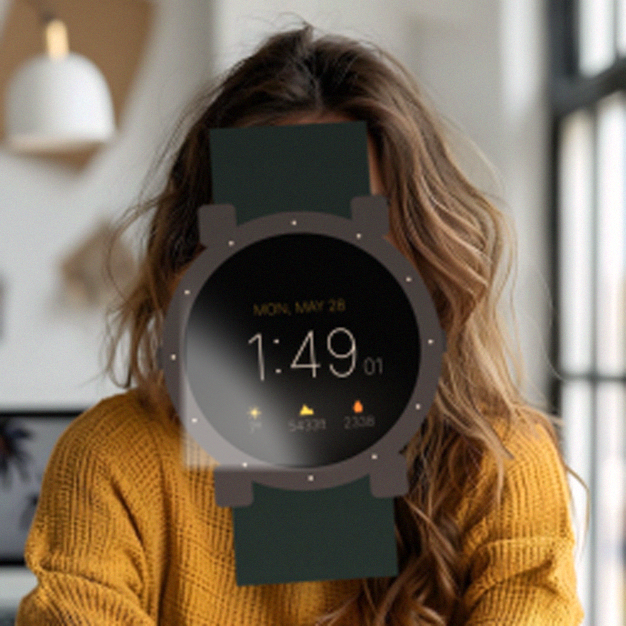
1:49:01
